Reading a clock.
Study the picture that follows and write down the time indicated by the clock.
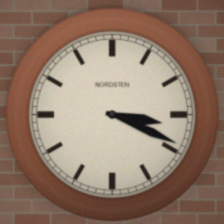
3:19
